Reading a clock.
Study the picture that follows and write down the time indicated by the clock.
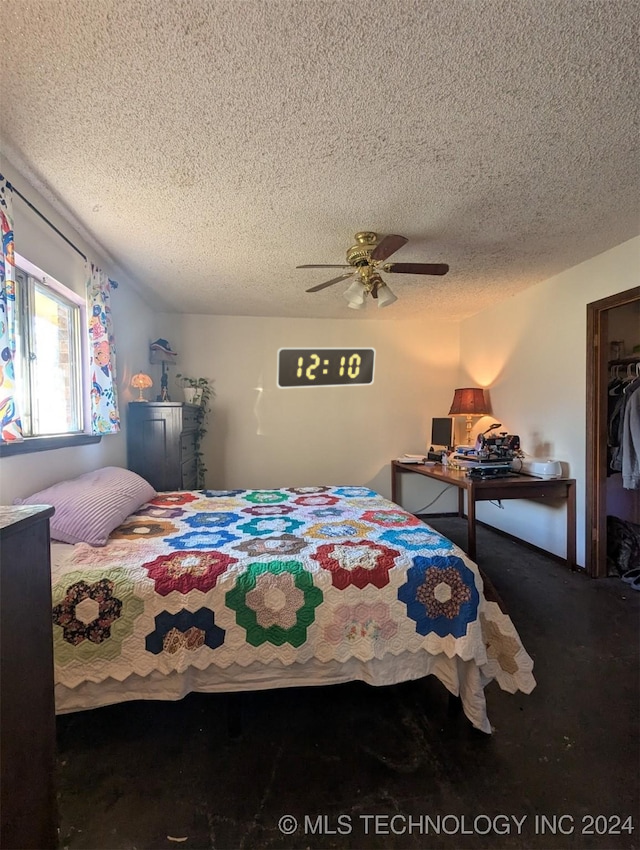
12:10
